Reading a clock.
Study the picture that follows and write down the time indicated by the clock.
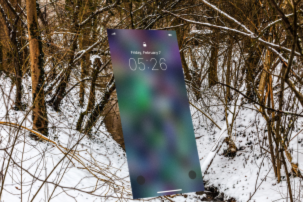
5:26
